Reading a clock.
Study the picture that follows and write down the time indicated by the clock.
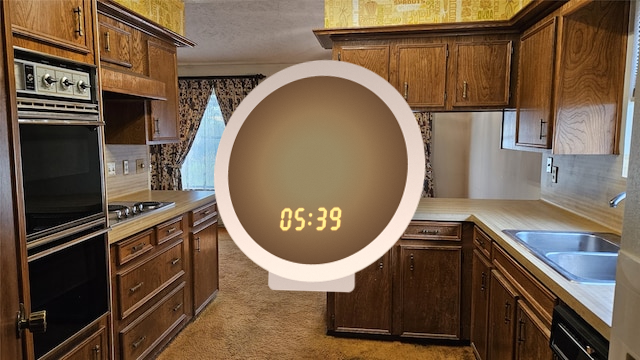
5:39
